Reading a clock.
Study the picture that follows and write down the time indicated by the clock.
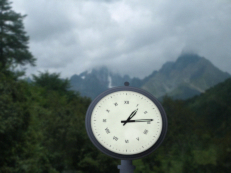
1:14
